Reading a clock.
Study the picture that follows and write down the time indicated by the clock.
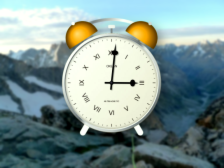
3:01
